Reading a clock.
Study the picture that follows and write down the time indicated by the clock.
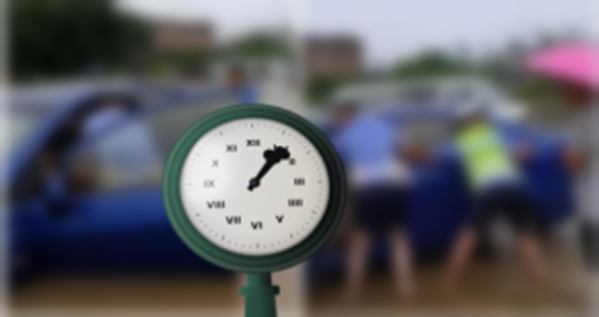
1:07
